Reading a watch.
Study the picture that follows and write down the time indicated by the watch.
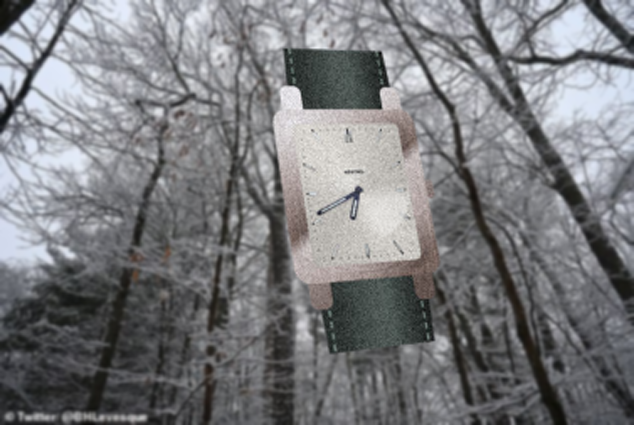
6:41
